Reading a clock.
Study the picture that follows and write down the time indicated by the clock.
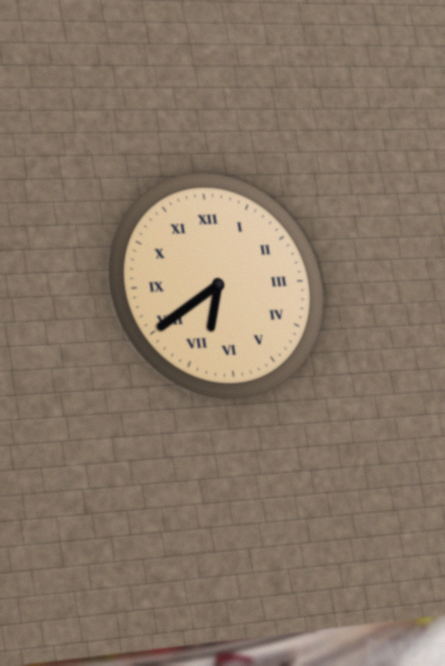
6:40
